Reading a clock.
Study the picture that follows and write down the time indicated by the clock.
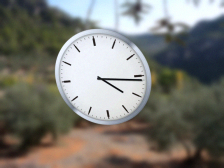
4:16
